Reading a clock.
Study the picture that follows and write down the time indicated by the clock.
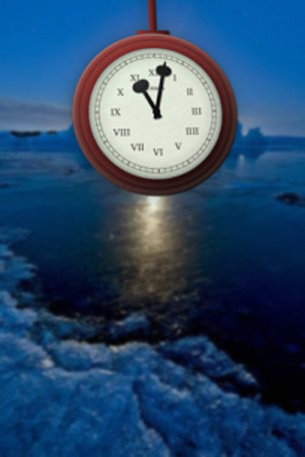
11:02
